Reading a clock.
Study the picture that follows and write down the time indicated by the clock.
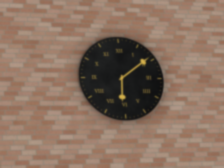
6:09
